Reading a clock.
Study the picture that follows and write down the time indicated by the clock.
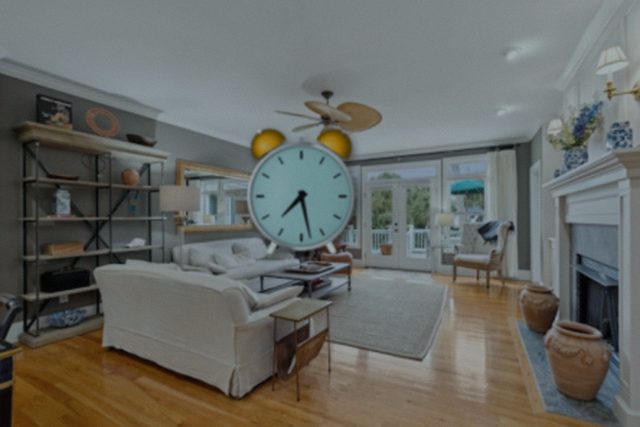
7:28
